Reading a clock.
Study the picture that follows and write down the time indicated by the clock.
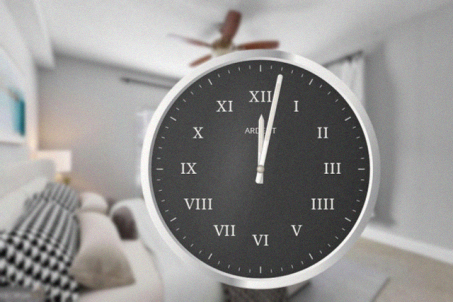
12:02
